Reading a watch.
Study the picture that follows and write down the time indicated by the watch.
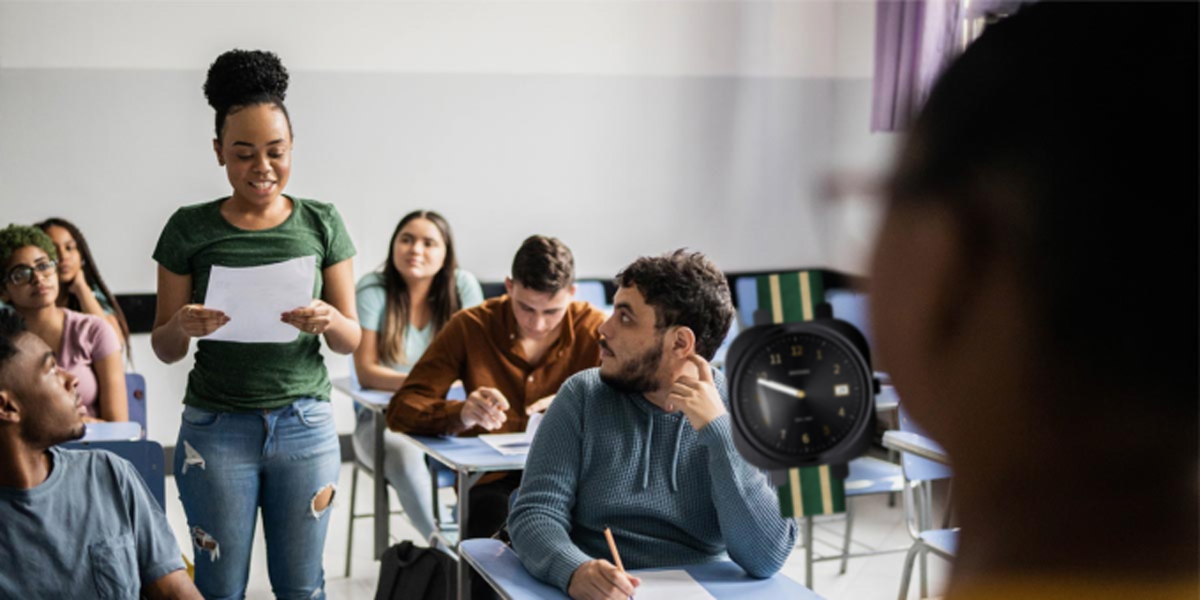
9:49
